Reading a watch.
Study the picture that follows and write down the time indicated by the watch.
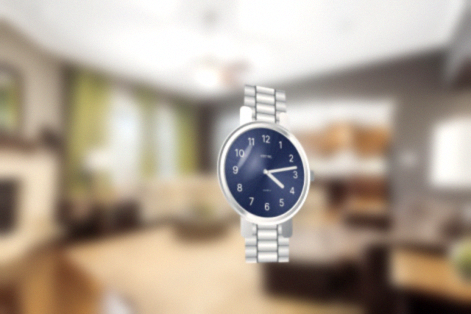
4:13
